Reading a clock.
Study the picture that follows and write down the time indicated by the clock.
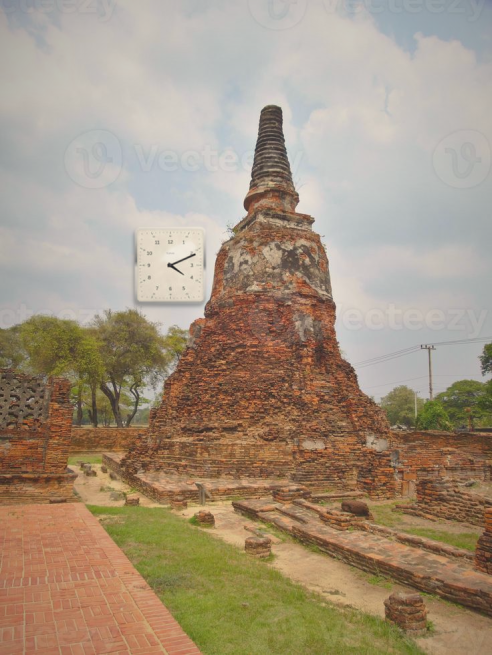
4:11
